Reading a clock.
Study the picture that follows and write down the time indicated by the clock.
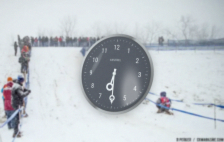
6:30
